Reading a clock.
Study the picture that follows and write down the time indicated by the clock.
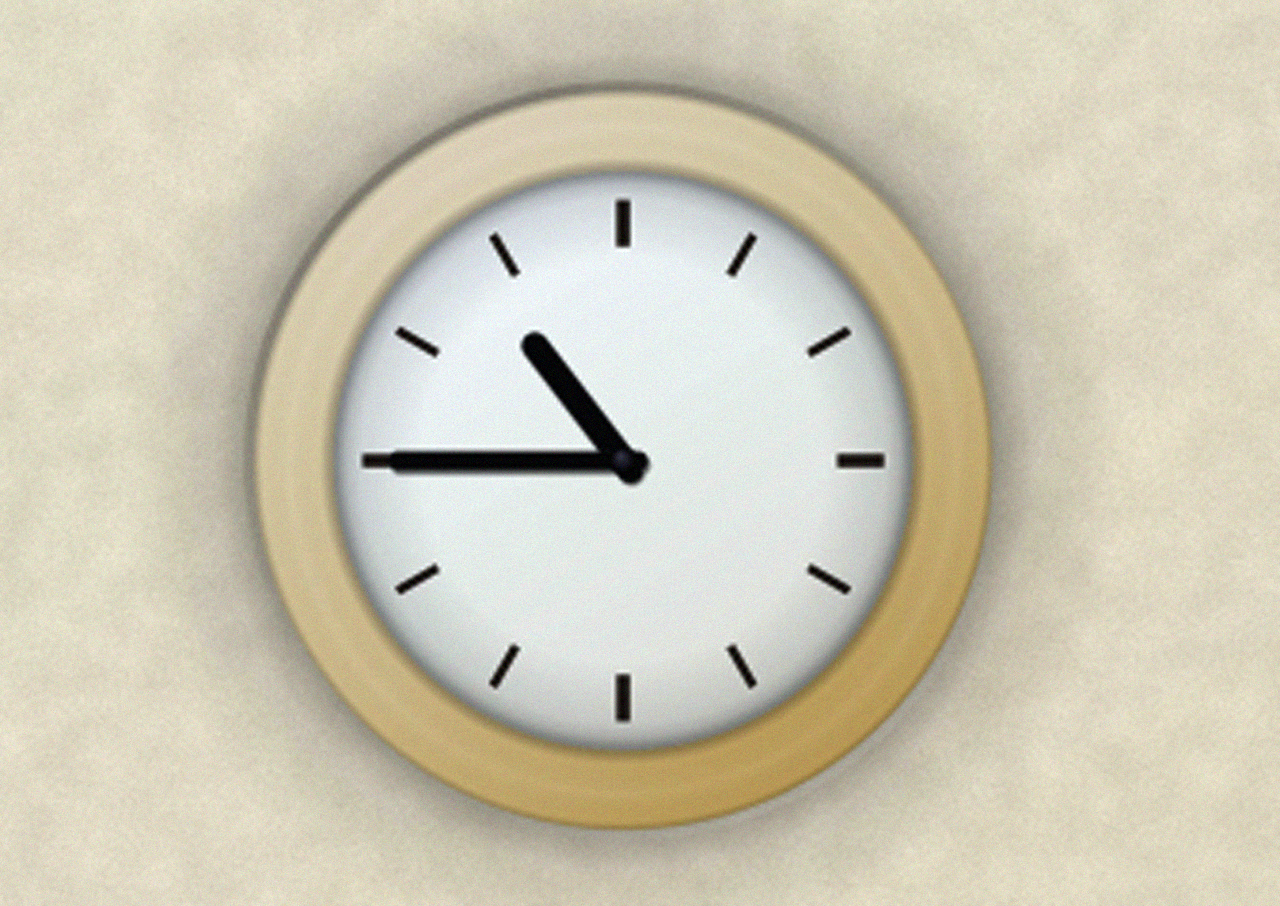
10:45
